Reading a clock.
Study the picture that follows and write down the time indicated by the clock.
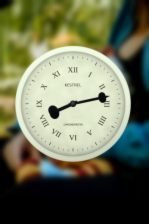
8:13
